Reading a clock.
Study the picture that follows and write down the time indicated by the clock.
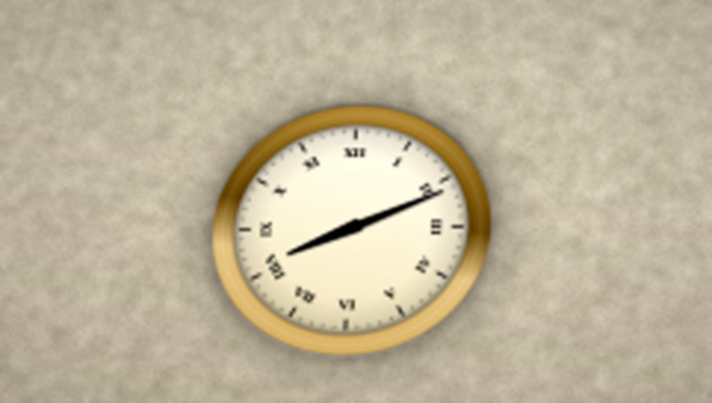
8:11
